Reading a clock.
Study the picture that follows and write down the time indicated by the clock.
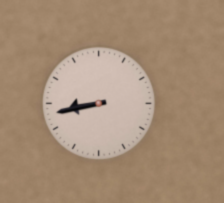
8:43
